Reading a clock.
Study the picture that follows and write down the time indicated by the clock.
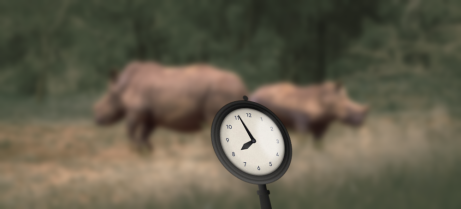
7:56
